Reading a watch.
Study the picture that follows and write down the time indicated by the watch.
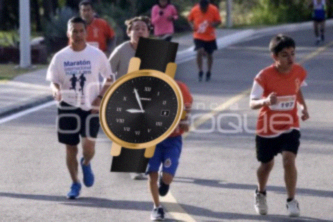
8:55
